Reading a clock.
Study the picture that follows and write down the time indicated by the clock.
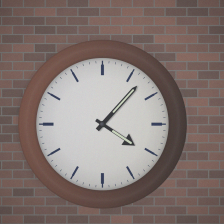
4:07
